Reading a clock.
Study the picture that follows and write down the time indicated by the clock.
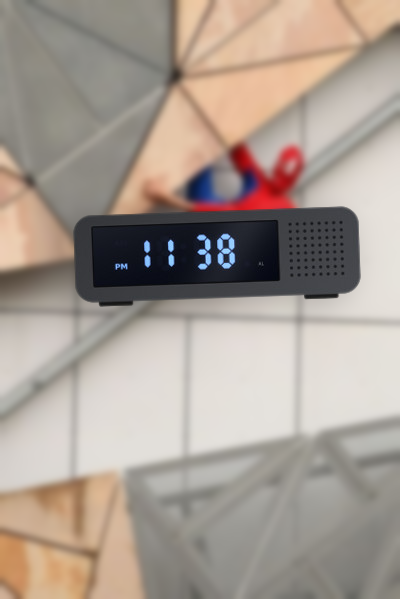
11:38
